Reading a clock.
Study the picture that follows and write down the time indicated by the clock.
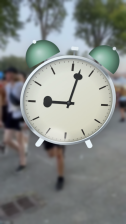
9:02
